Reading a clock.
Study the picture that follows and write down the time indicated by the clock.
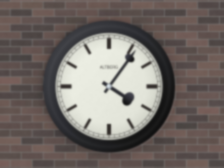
4:06
